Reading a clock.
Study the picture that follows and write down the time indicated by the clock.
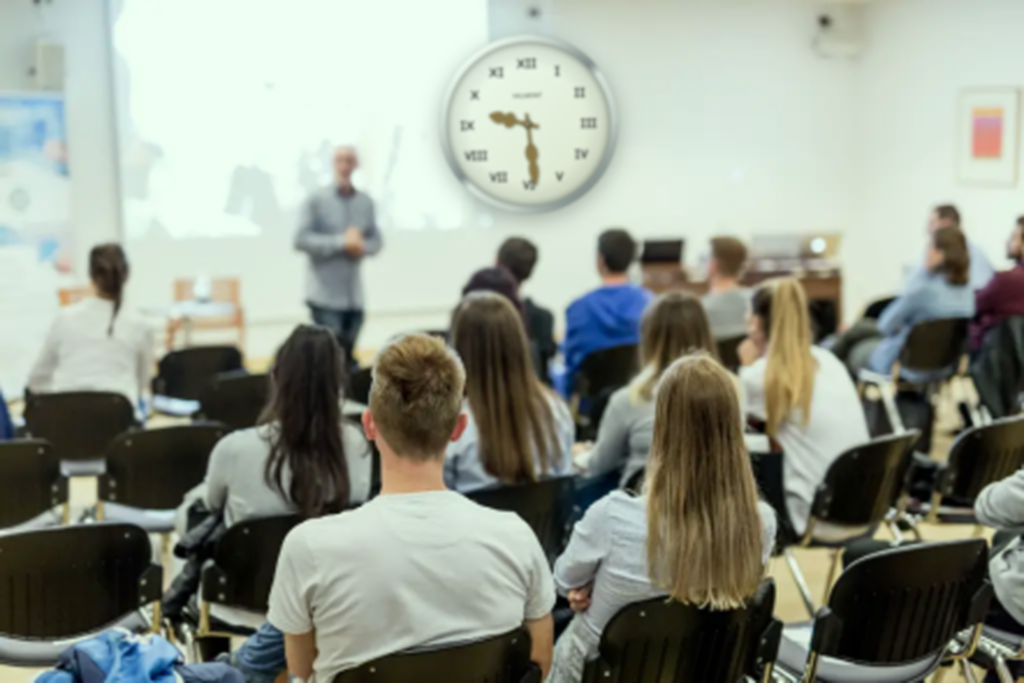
9:29
